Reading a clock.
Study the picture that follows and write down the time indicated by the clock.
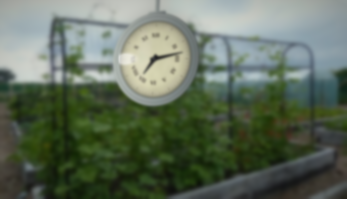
7:13
